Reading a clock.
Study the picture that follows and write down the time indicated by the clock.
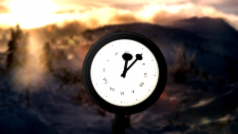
12:06
